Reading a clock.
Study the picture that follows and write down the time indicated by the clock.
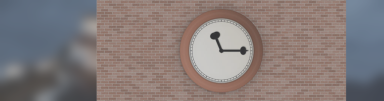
11:15
